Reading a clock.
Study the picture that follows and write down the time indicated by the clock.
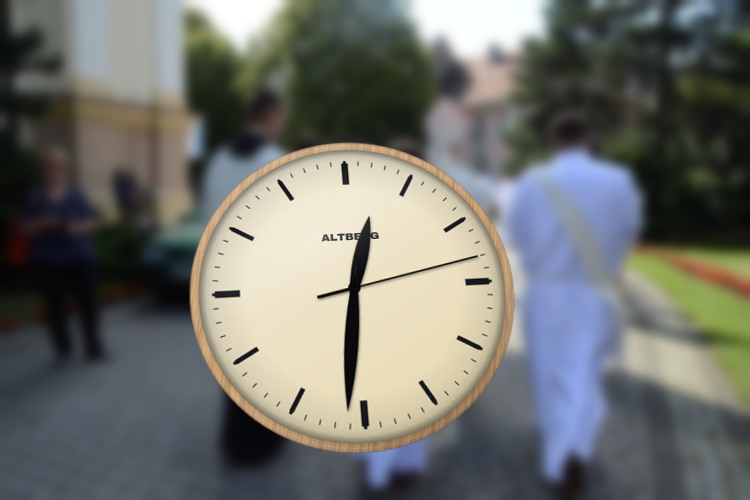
12:31:13
